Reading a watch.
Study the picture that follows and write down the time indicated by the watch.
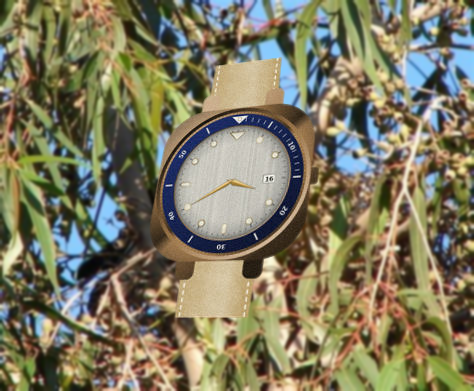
3:40
